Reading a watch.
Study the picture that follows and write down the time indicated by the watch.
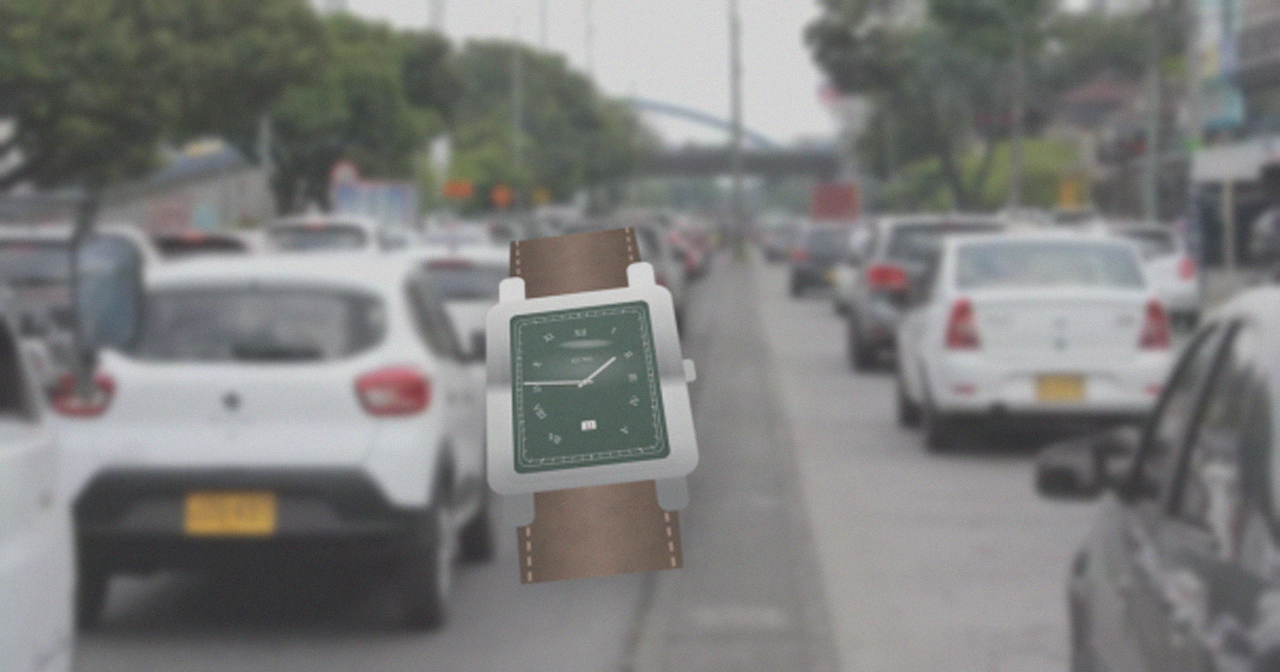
1:46
